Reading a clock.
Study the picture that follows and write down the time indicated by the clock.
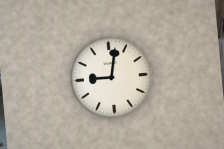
9:02
